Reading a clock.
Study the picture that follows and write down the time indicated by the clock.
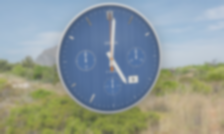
5:01
